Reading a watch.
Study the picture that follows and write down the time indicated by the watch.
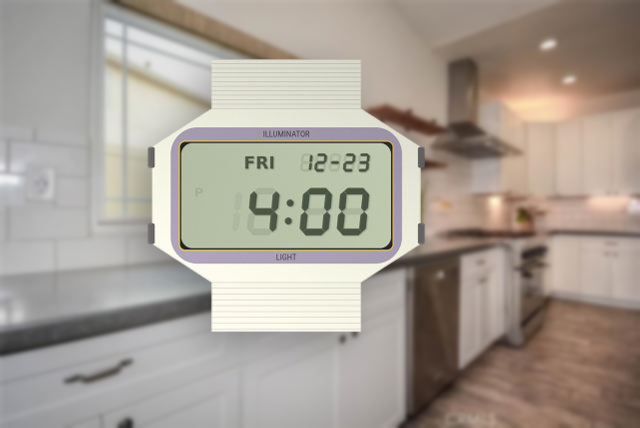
4:00
